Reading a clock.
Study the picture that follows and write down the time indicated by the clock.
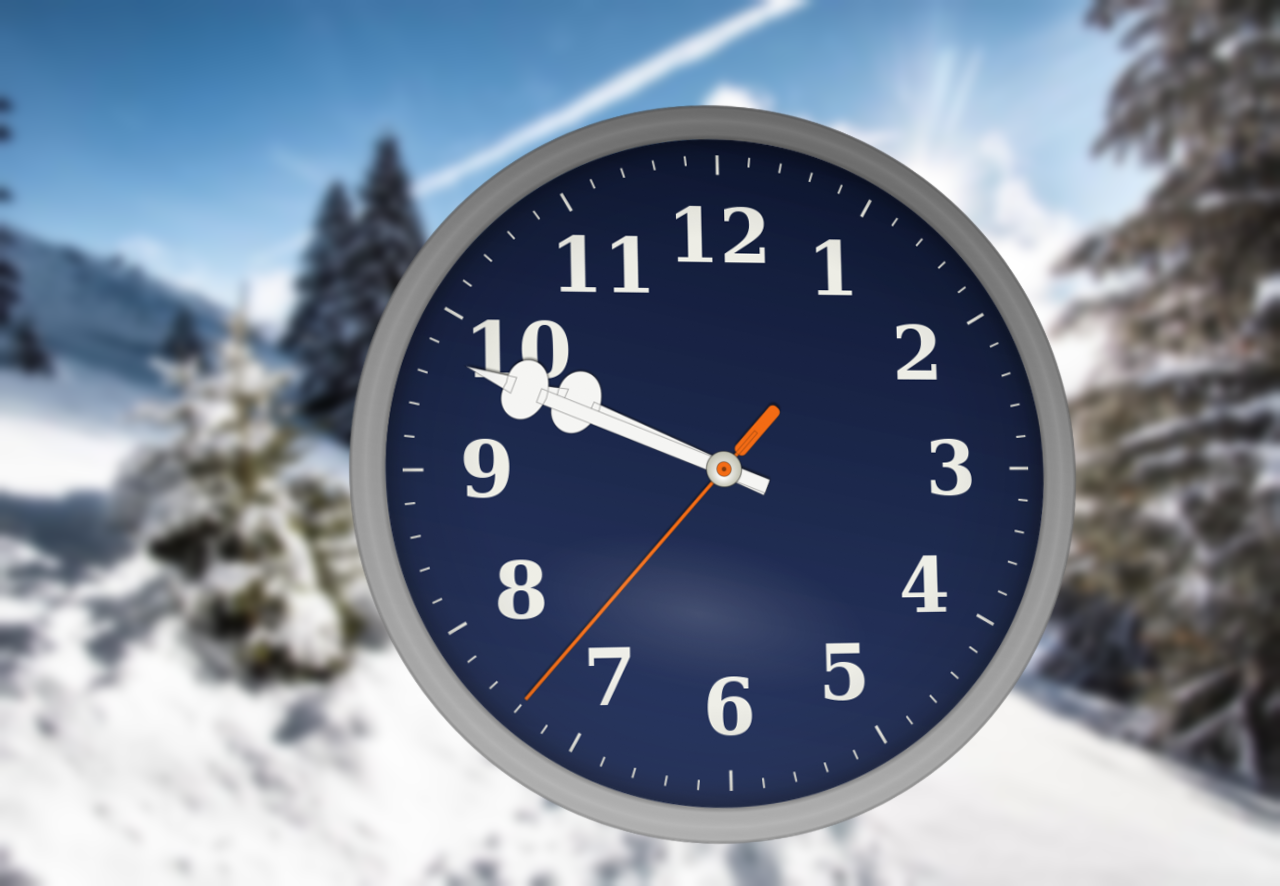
9:48:37
